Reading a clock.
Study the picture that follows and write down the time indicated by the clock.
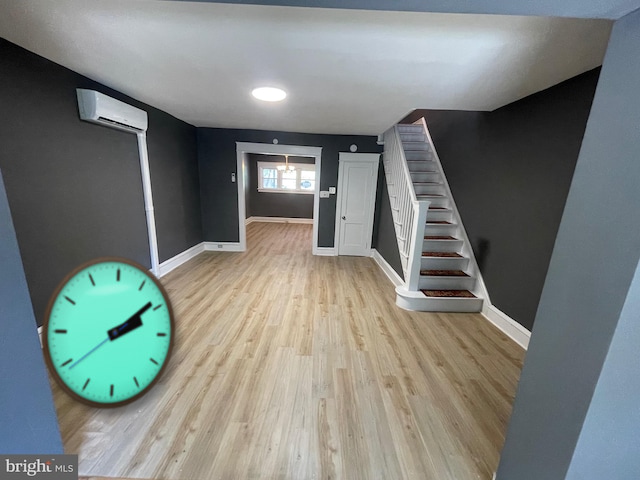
2:08:39
